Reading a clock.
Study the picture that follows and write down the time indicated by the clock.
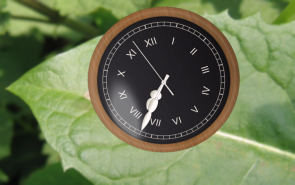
7:36:57
